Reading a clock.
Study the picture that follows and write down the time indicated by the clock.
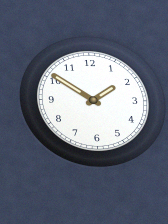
1:51
